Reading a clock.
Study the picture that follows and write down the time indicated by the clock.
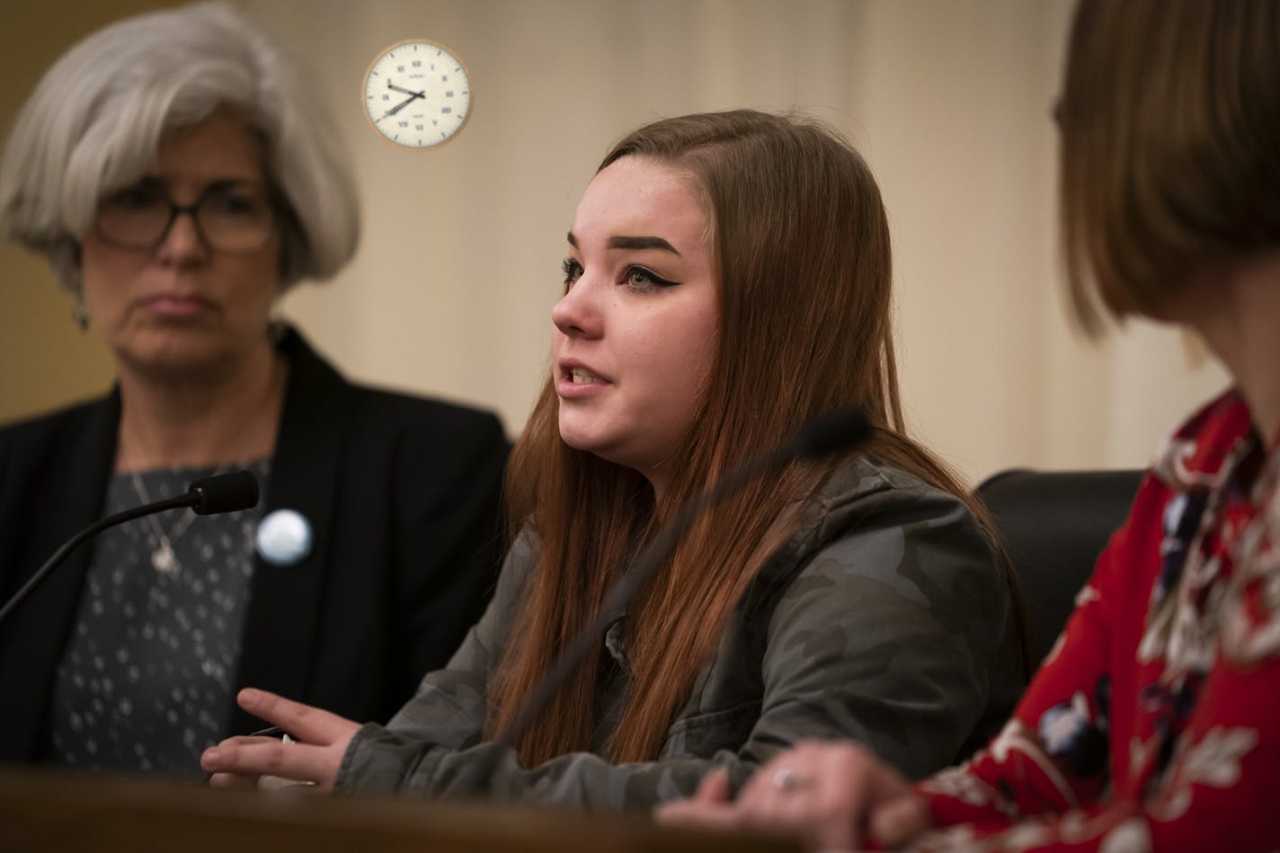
9:40
